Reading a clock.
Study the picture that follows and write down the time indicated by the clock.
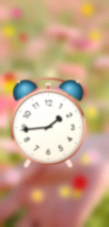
1:44
